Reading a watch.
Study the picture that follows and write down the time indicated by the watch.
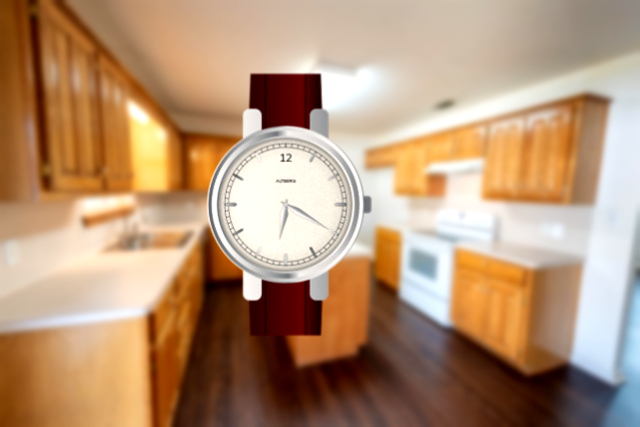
6:20
